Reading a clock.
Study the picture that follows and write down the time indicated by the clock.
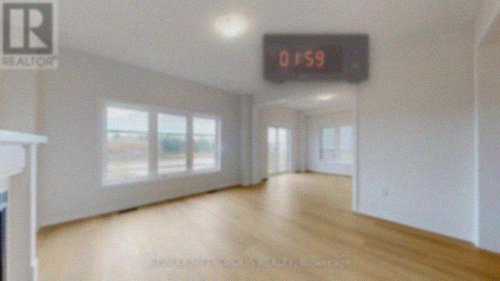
1:59
